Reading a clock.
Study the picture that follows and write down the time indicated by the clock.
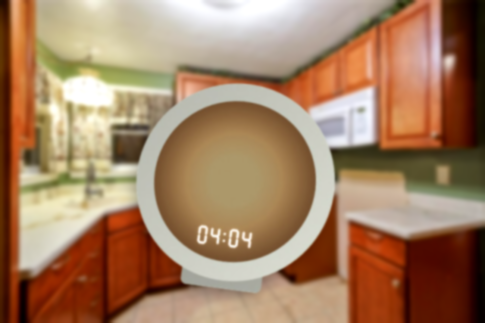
4:04
